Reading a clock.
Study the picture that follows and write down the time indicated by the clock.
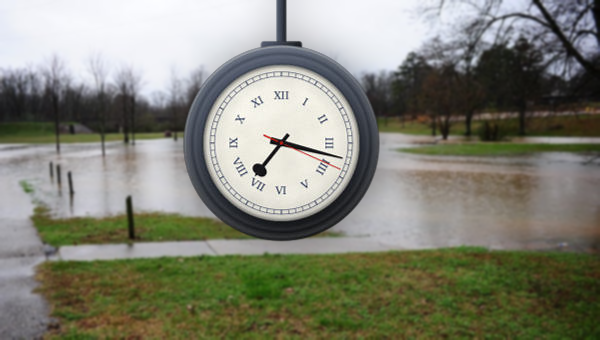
7:17:19
